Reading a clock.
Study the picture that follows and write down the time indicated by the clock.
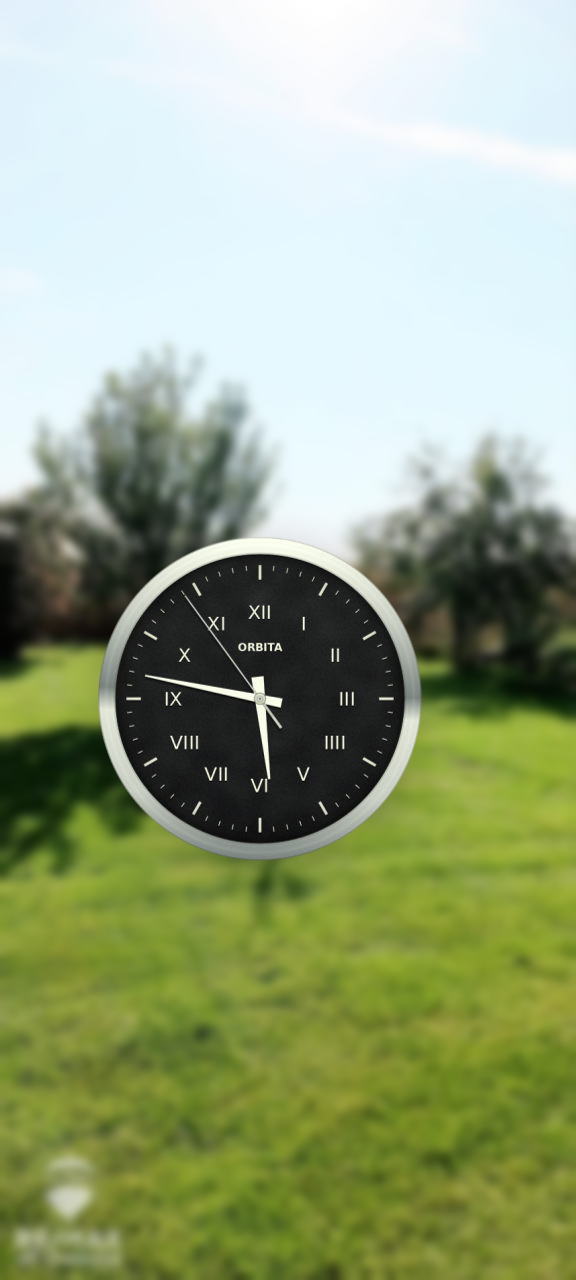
5:46:54
